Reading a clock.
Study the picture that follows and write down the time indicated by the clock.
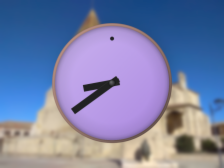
8:39
